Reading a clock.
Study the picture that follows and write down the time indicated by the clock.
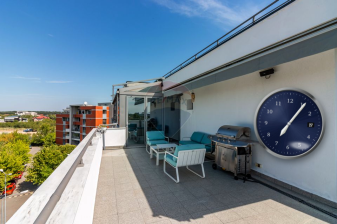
7:06
